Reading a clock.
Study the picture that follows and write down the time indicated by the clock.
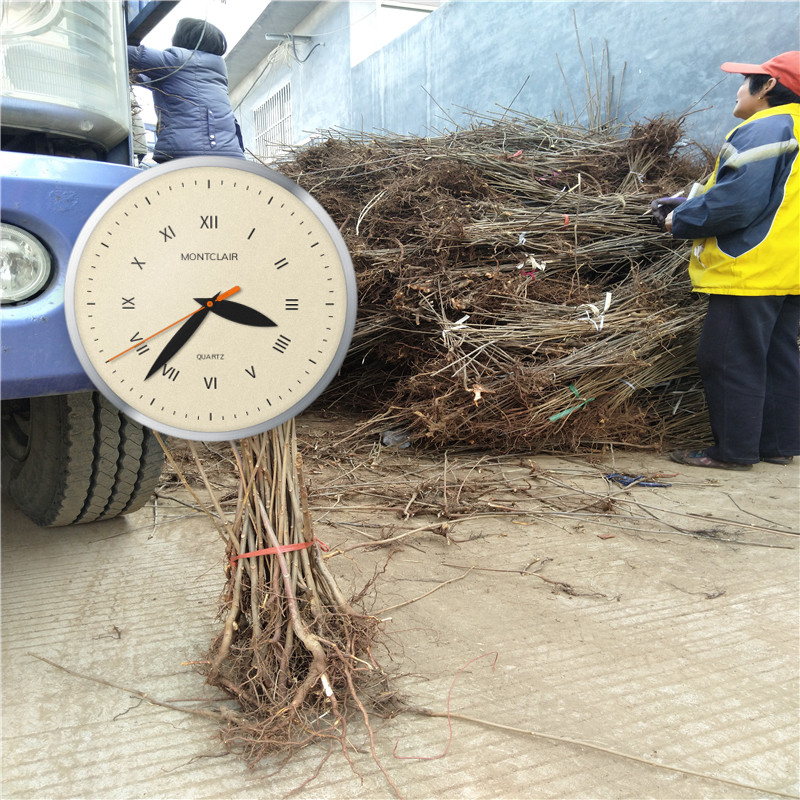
3:36:40
